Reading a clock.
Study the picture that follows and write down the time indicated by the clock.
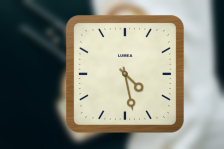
4:28
